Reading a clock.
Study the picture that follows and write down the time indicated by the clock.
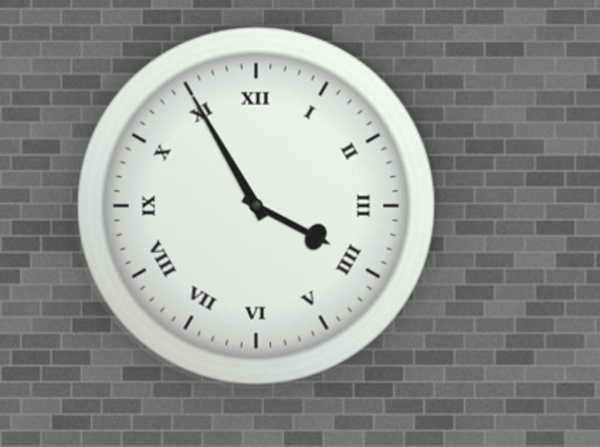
3:55
